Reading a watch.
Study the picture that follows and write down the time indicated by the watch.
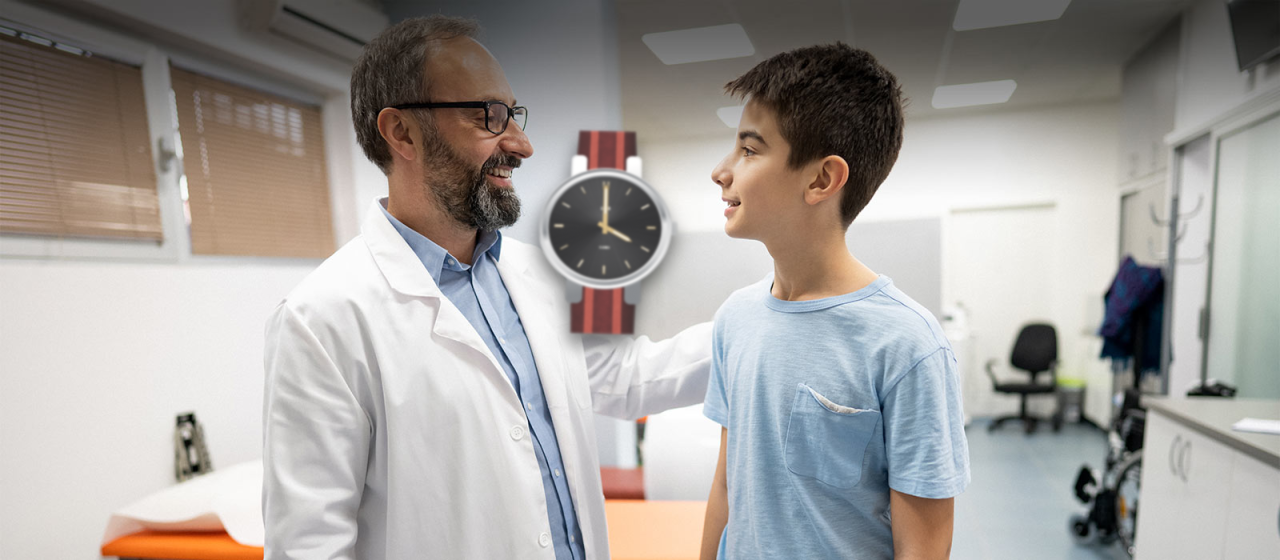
4:00
